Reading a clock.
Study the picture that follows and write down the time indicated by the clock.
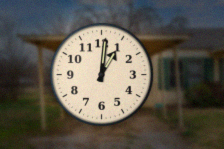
1:01
